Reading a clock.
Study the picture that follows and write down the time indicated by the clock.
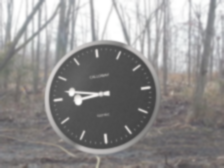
8:47
